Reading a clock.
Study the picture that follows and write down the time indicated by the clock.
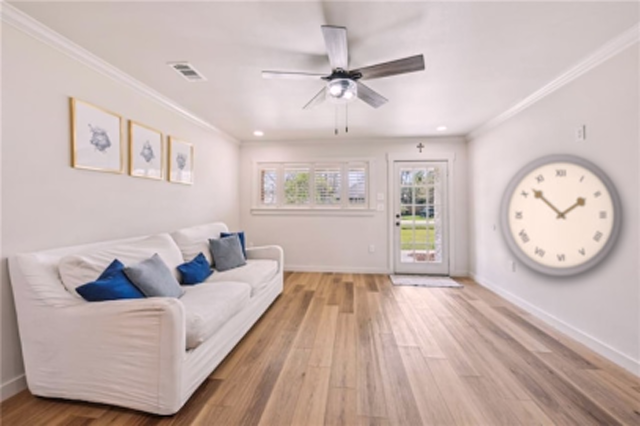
1:52
